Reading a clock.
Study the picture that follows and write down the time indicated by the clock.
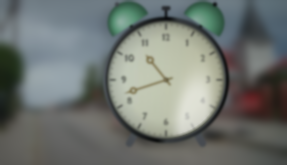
10:42
